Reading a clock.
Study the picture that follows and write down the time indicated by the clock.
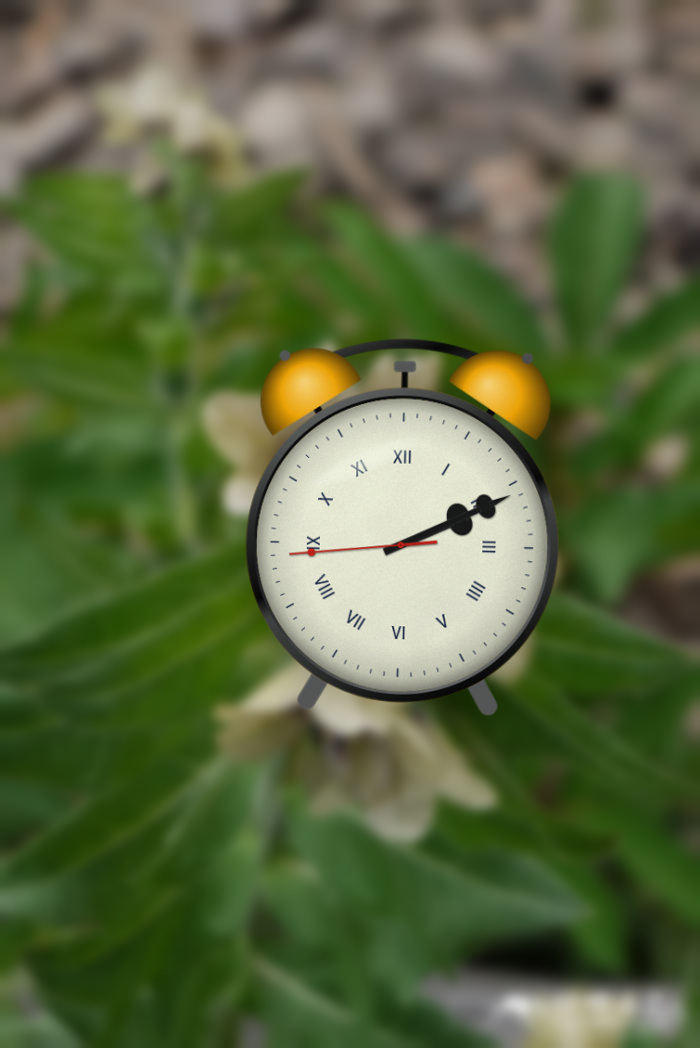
2:10:44
